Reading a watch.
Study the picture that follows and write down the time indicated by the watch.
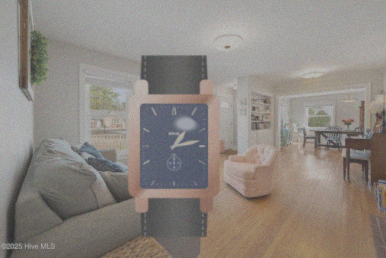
1:13
